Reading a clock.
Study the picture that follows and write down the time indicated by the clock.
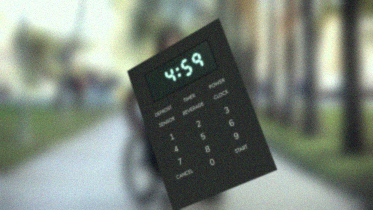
4:59
